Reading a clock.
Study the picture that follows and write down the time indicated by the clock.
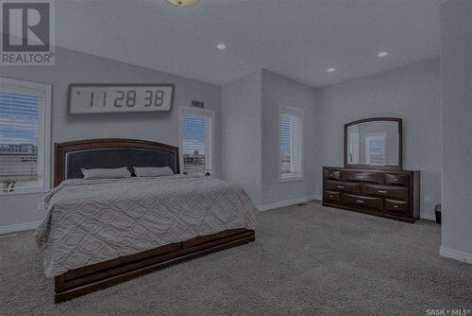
11:28:38
